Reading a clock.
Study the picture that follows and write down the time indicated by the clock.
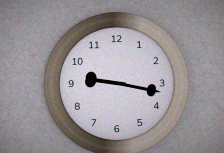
9:17
